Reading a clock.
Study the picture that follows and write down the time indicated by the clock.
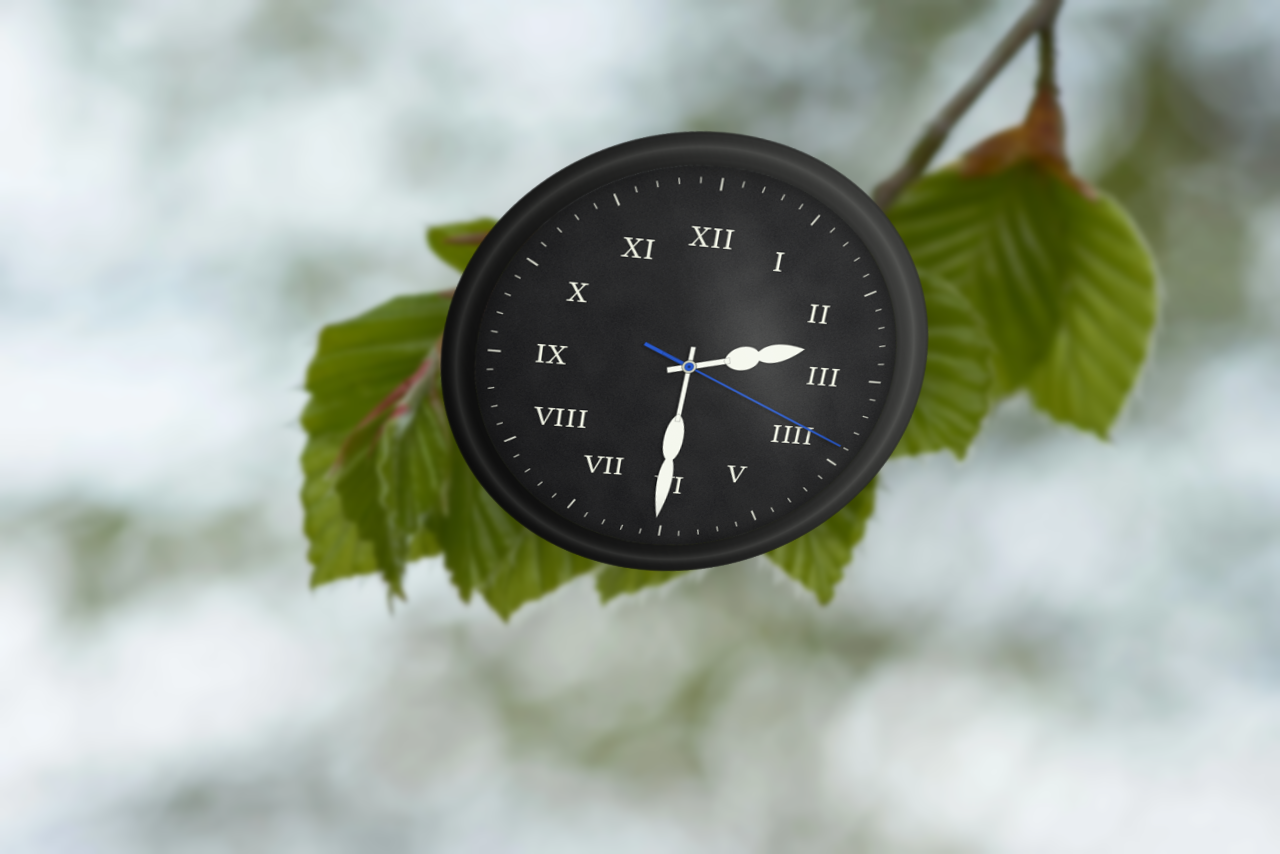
2:30:19
